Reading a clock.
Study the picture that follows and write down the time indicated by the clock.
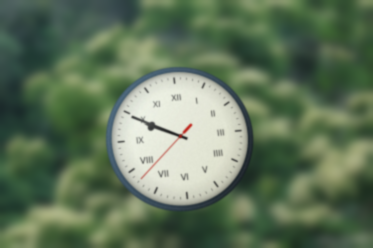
9:49:38
